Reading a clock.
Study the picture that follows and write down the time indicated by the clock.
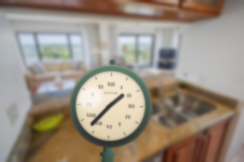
1:37
